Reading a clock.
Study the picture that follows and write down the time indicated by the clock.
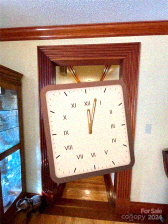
12:03
